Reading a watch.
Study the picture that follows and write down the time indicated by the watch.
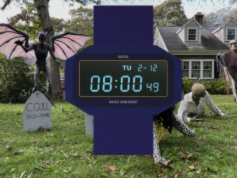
8:00:49
